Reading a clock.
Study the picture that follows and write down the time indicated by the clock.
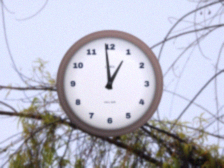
12:59
